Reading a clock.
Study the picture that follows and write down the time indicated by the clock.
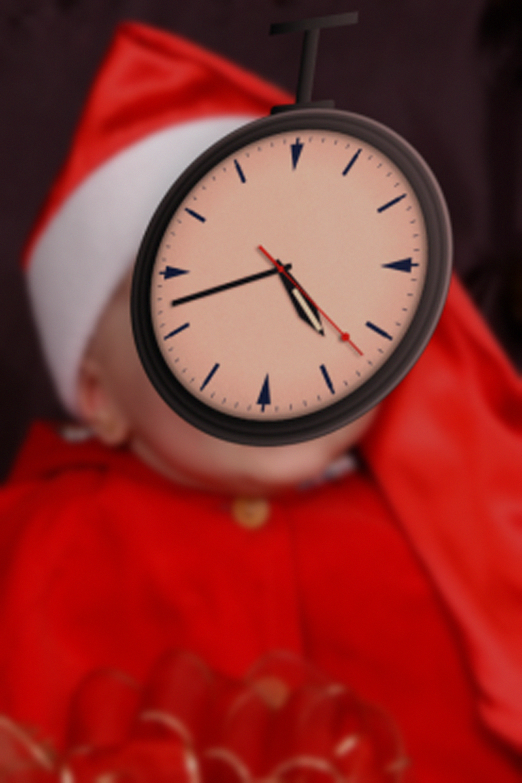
4:42:22
